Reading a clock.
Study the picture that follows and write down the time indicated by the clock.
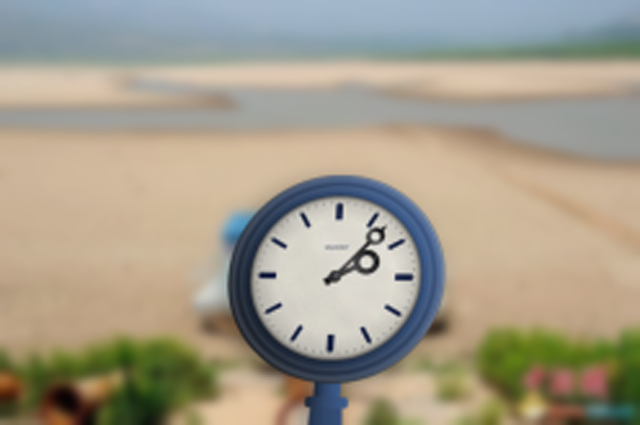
2:07
